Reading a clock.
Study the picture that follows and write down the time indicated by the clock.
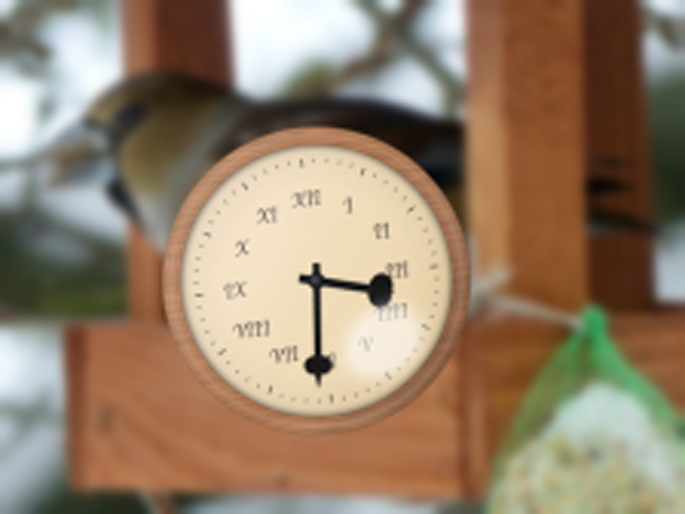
3:31
